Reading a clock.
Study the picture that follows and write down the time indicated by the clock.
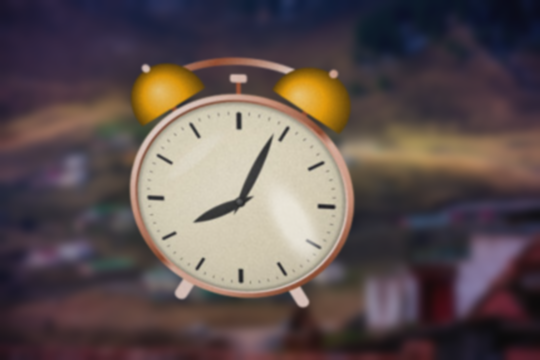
8:04
